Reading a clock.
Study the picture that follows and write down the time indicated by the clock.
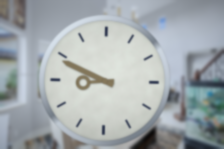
8:49
